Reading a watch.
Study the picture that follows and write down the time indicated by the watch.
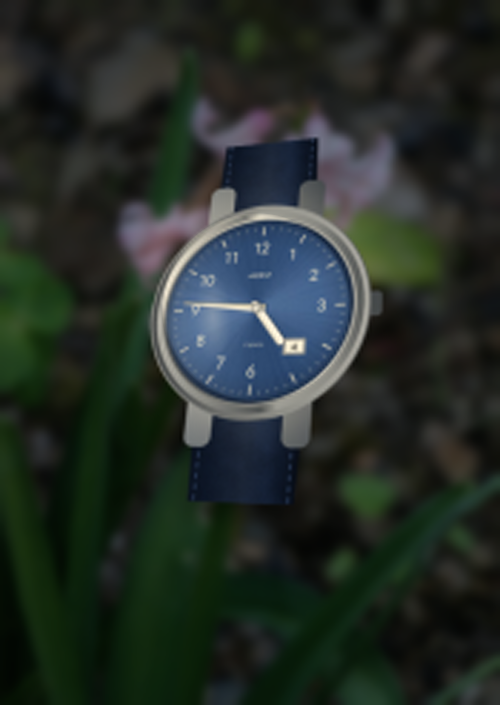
4:46
